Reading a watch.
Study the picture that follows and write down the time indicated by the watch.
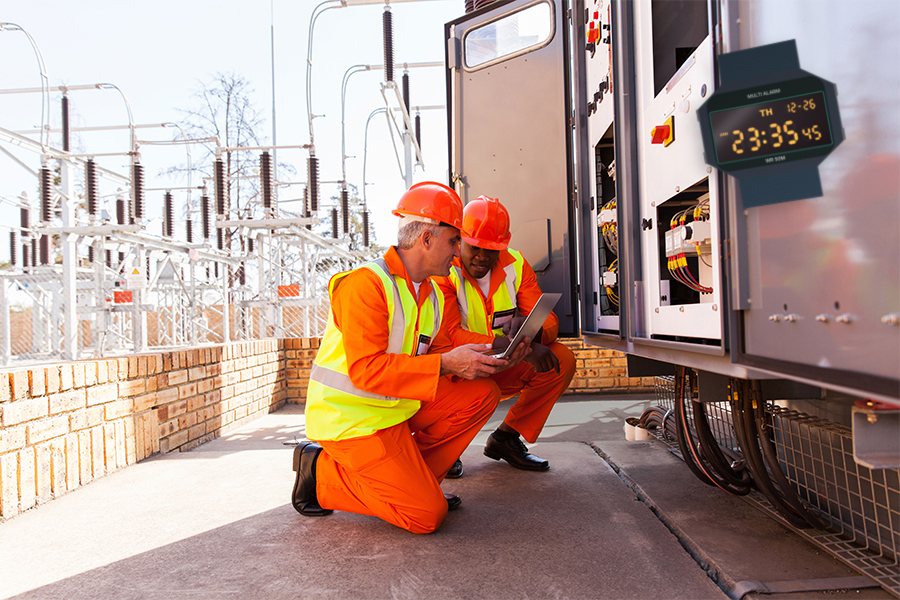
23:35:45
